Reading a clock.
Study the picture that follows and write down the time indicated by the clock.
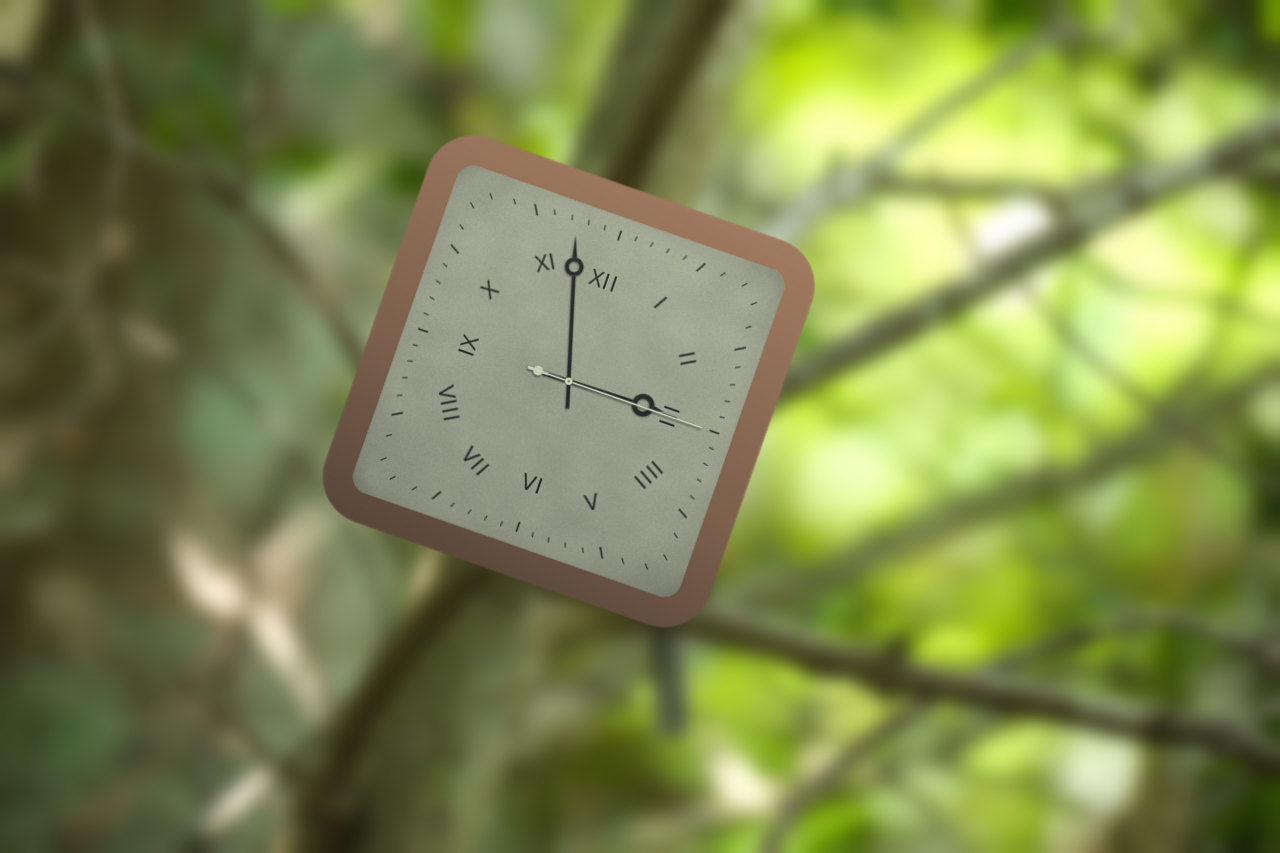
2:57:15
